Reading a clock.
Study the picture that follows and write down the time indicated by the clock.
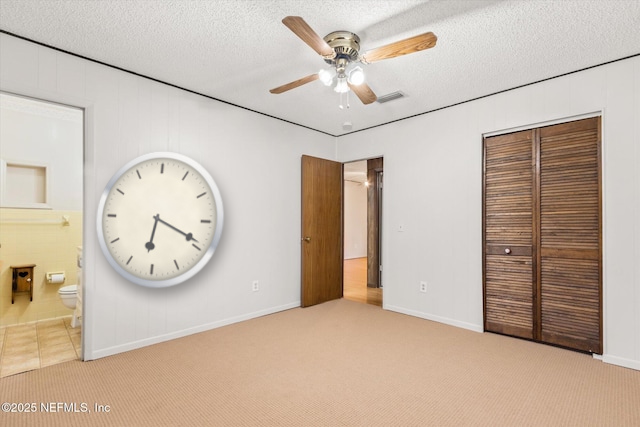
6:19
